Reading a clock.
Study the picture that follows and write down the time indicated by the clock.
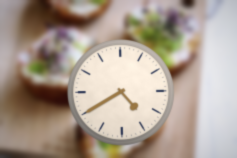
4:40
